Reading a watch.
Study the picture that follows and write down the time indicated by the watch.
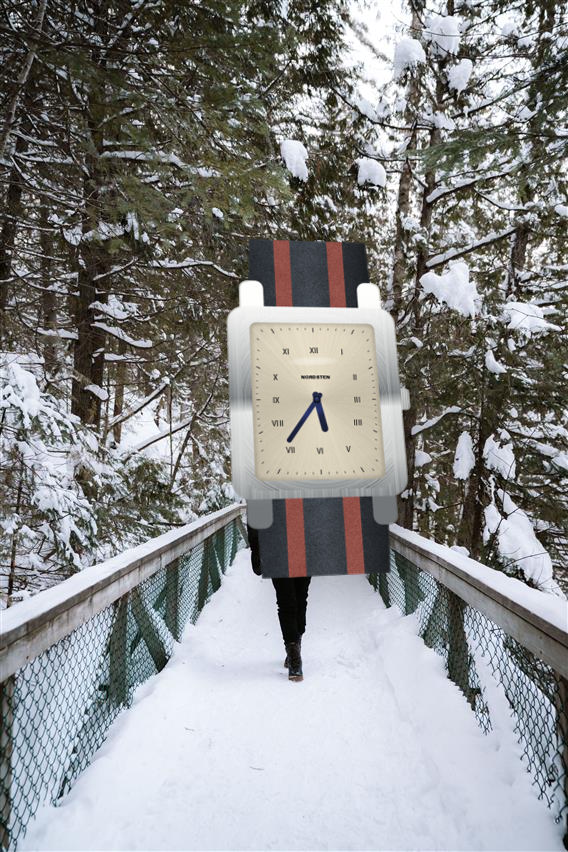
5:36
